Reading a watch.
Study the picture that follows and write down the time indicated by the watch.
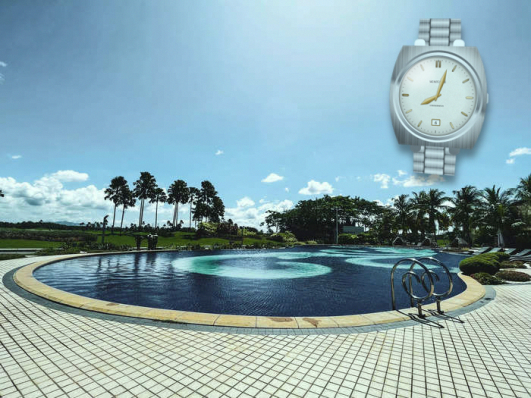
8:03
